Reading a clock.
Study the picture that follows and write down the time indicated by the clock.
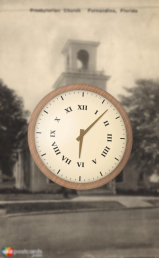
6:07
